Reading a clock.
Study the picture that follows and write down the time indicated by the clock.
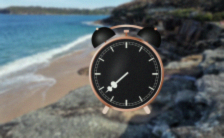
7:38
